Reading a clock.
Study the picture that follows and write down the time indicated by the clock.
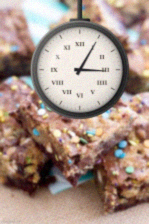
3:05
